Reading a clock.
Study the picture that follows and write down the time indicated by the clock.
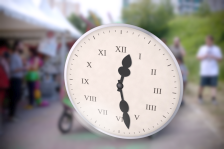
12:28
